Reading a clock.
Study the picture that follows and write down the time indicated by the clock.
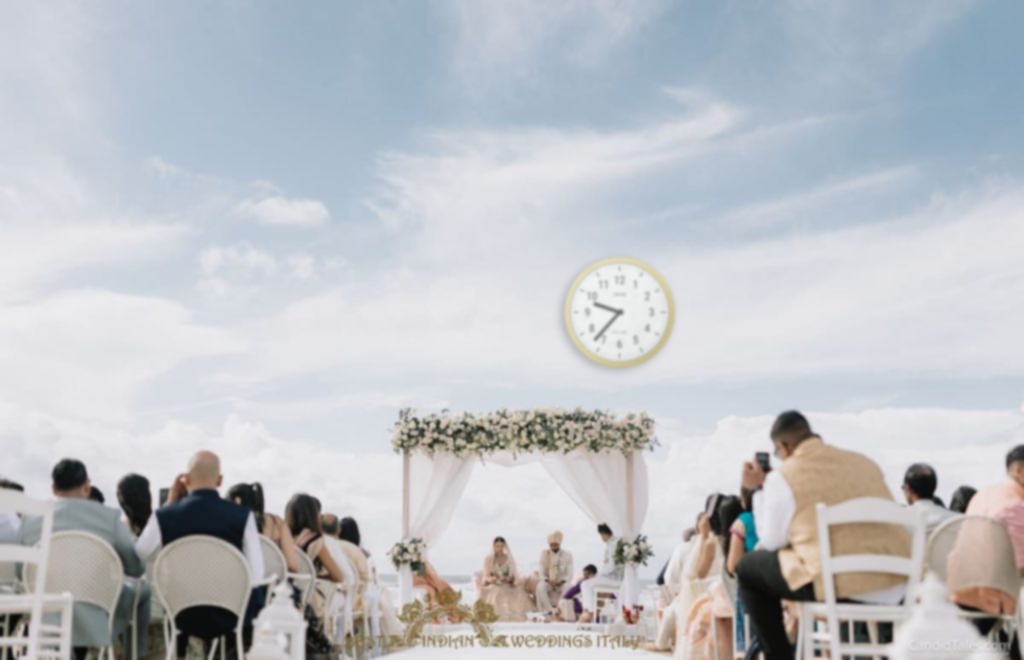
9:37
